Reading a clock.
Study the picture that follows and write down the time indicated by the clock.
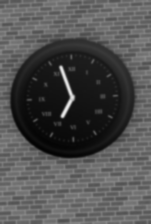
6:57
